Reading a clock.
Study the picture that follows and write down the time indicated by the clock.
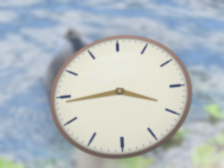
3:44
